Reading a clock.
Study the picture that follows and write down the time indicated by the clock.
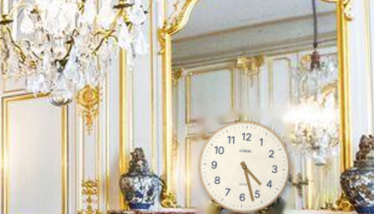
4:27
